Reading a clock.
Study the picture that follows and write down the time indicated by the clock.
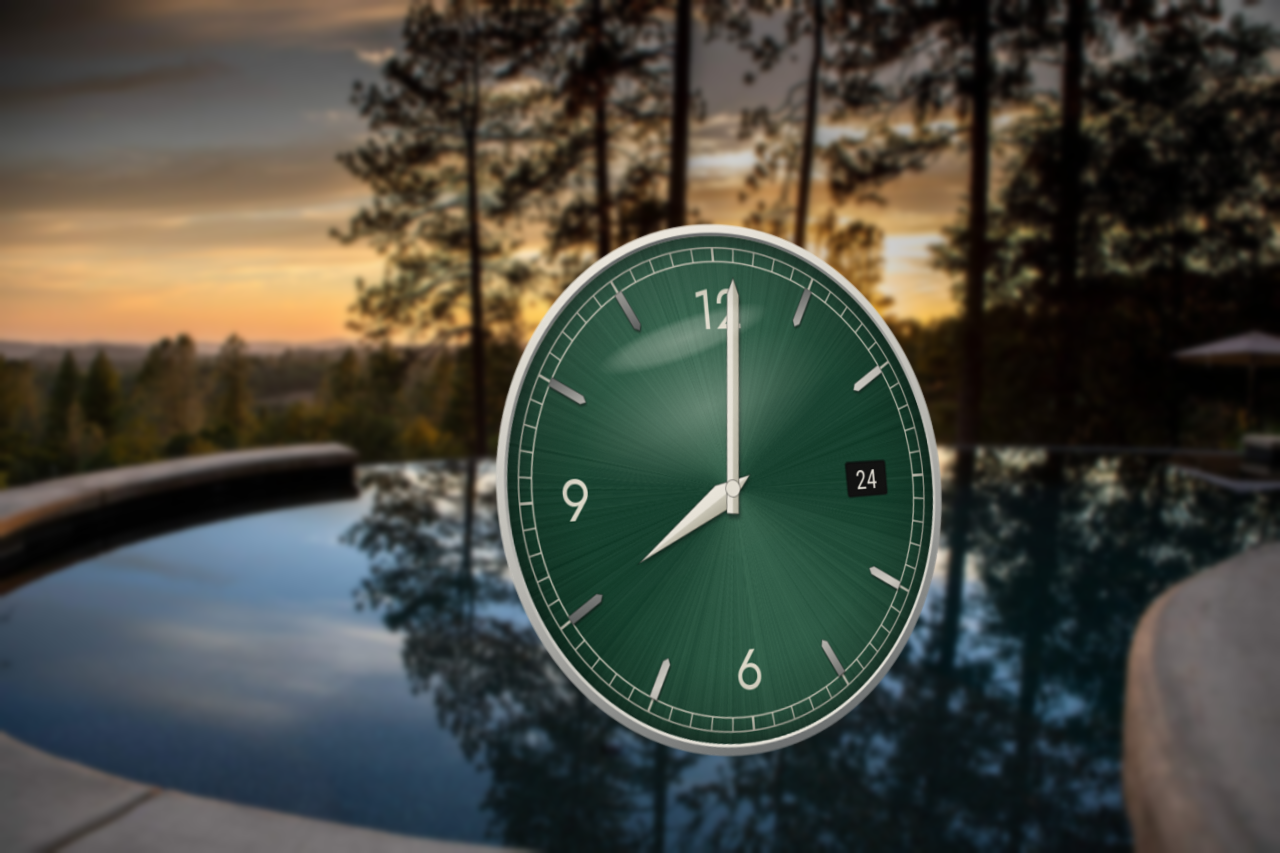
8:01
